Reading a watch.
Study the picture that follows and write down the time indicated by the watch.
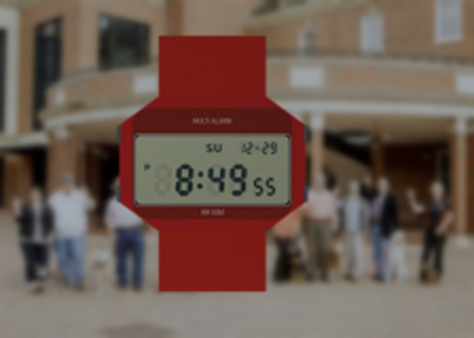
8:49:55
